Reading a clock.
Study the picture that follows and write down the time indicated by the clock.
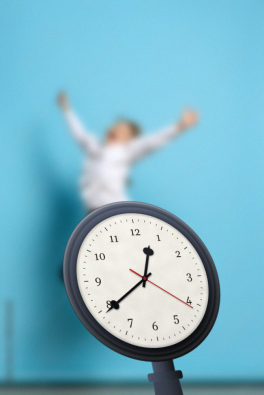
12:39:21
